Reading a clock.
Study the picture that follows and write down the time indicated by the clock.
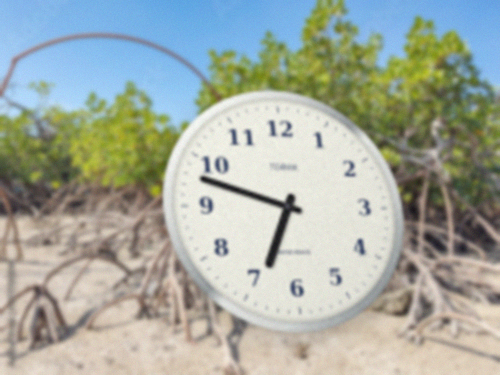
6:48
